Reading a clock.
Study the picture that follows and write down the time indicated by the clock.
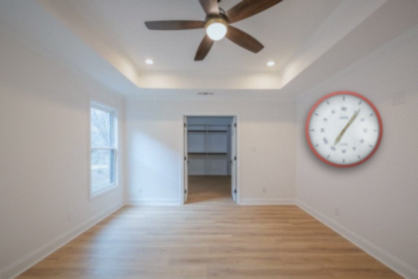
7:06
